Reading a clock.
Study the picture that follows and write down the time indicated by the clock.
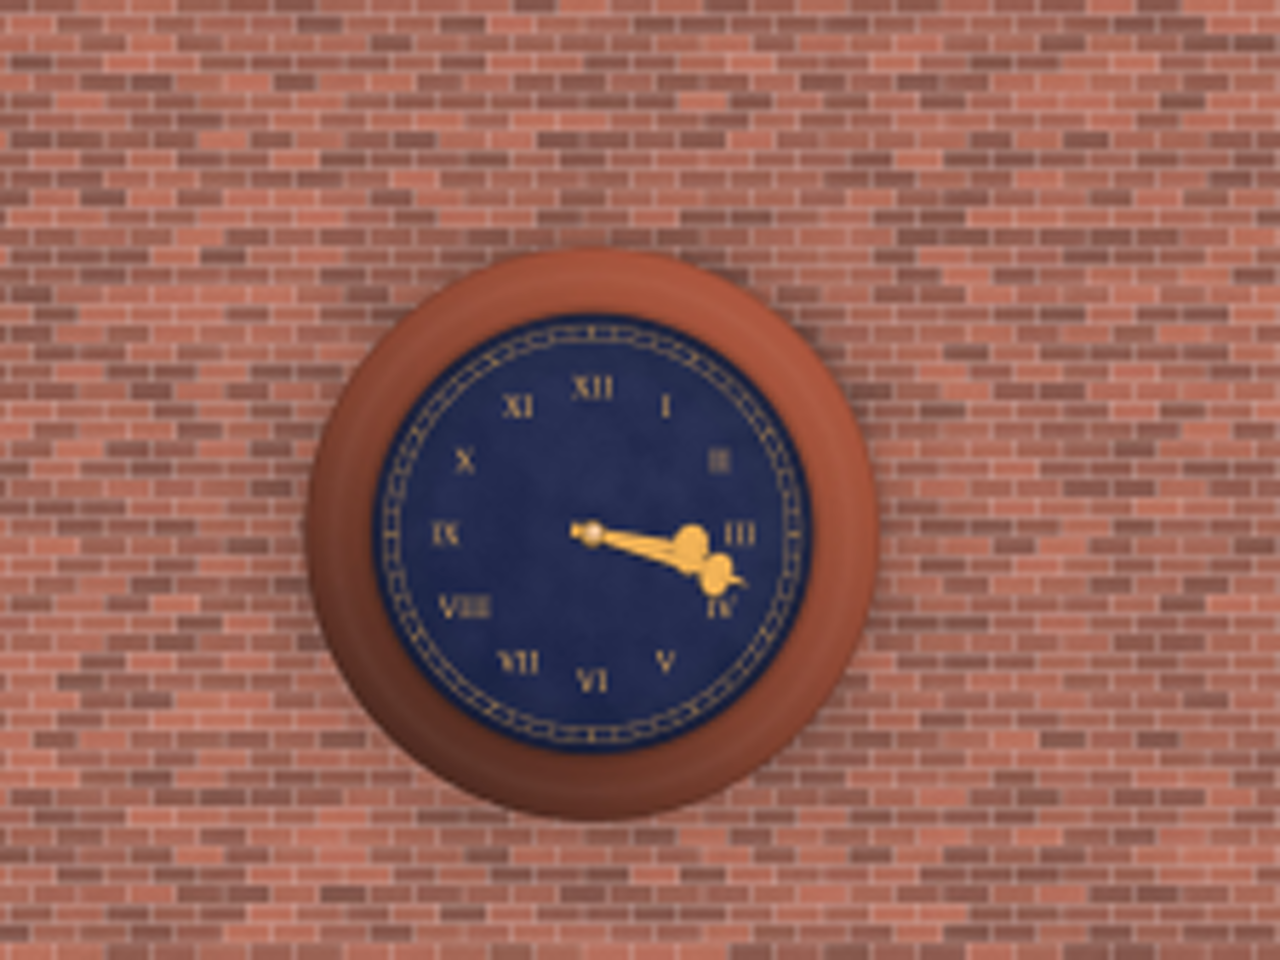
3:18
